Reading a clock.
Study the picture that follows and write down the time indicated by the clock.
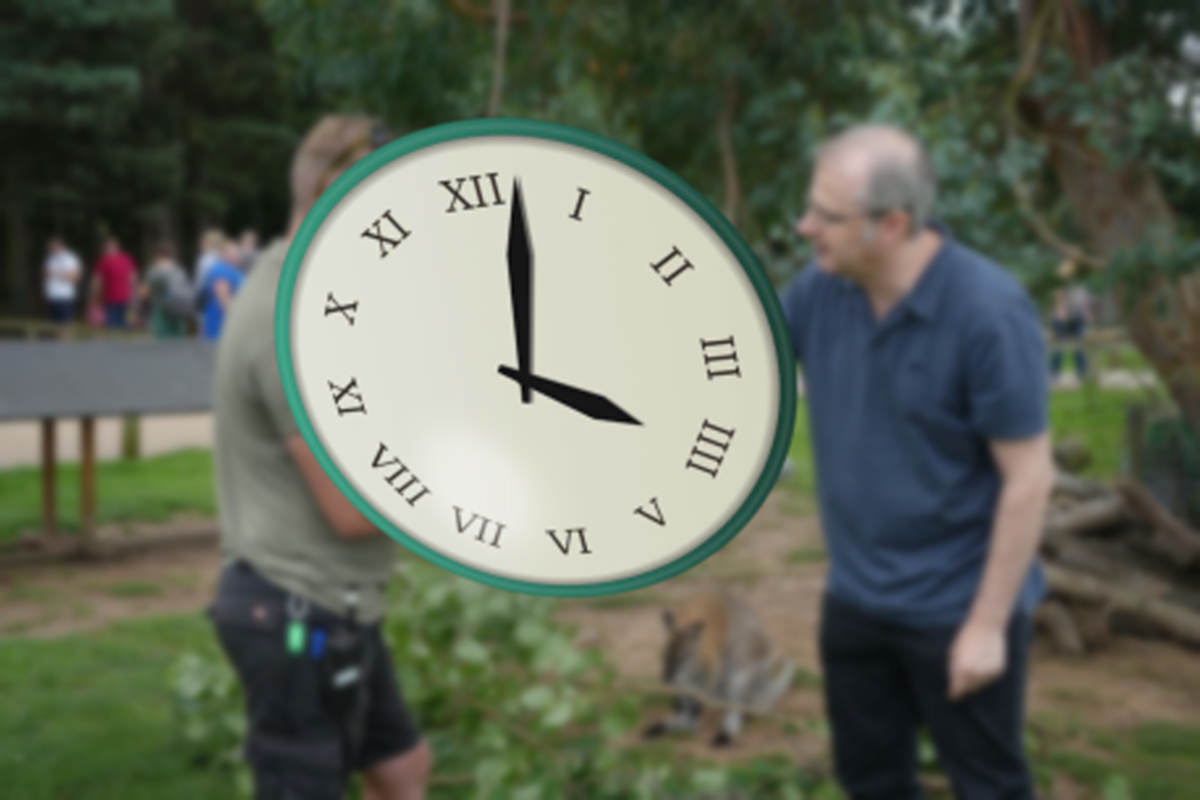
4:02
